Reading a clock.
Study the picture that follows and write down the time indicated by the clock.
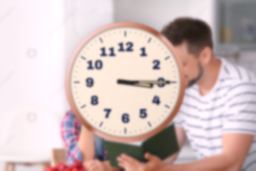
3:15
